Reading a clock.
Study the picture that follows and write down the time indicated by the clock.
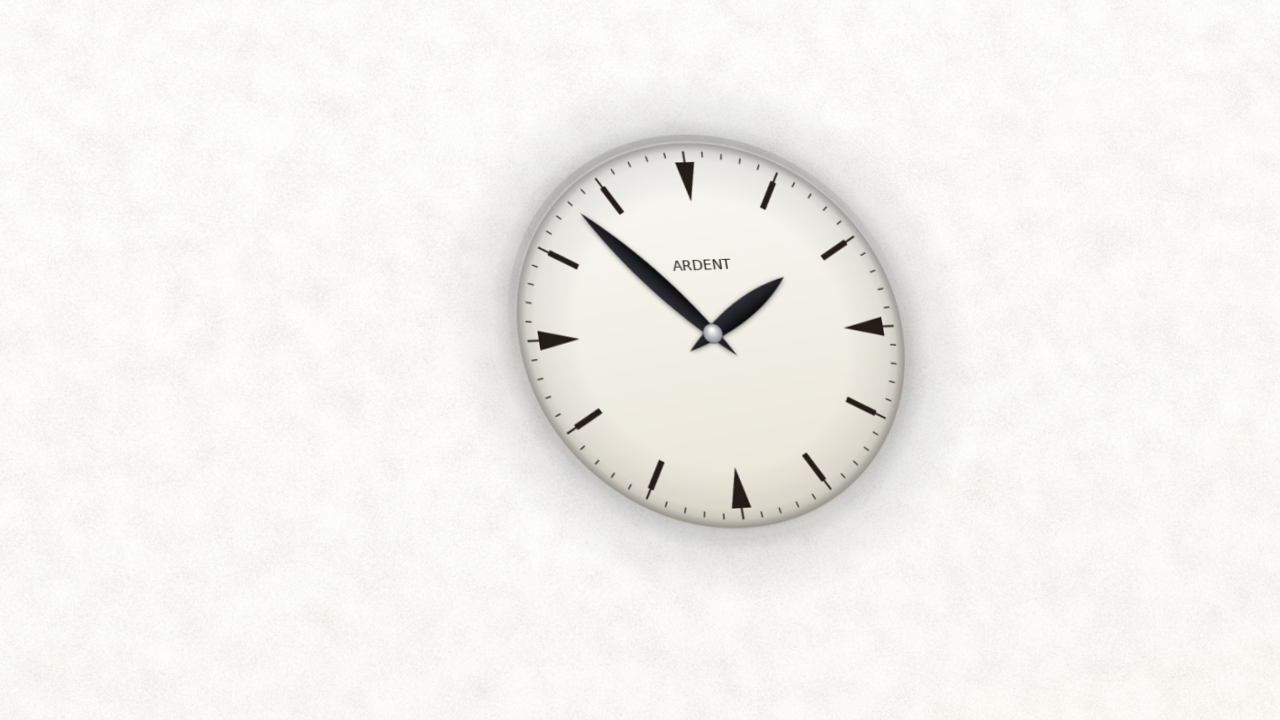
1:53
